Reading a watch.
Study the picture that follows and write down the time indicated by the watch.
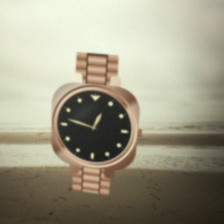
12:47
